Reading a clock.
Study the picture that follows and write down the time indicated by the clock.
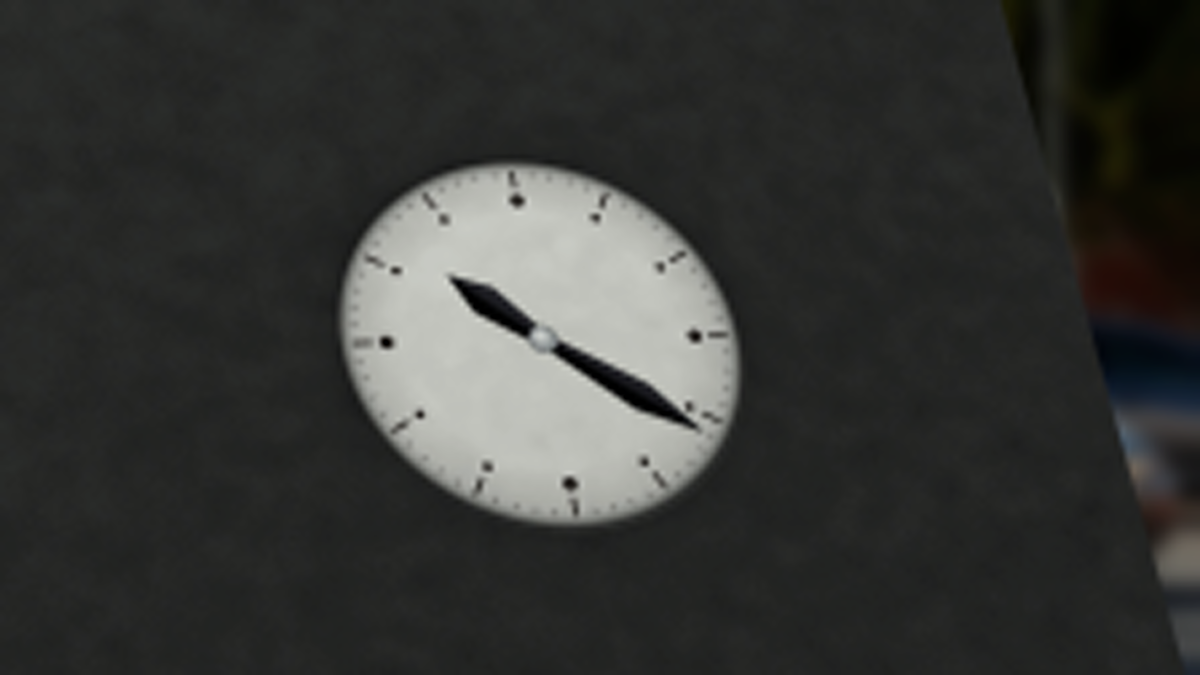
10:21
